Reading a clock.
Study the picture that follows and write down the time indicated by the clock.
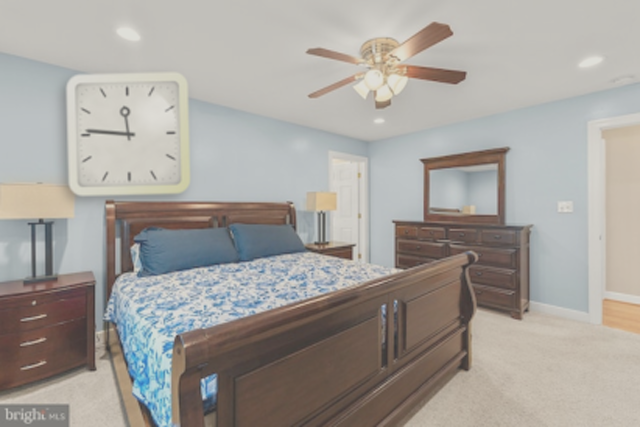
11:46
